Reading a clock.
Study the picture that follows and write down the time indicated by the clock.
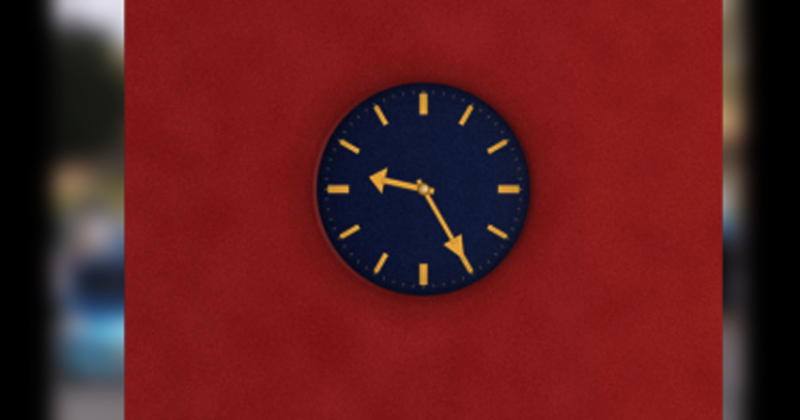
9:25
